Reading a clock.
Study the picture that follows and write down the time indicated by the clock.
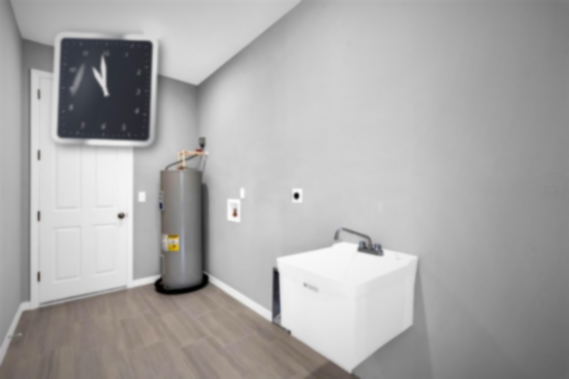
10:59
